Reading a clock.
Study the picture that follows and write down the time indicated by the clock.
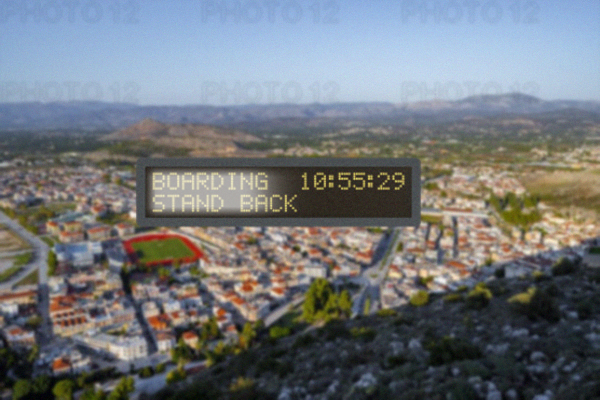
10:55:29
